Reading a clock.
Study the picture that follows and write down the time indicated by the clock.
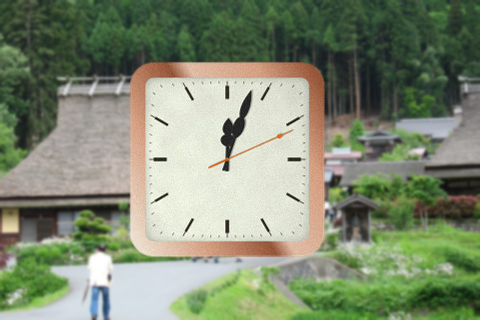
12:03:11
